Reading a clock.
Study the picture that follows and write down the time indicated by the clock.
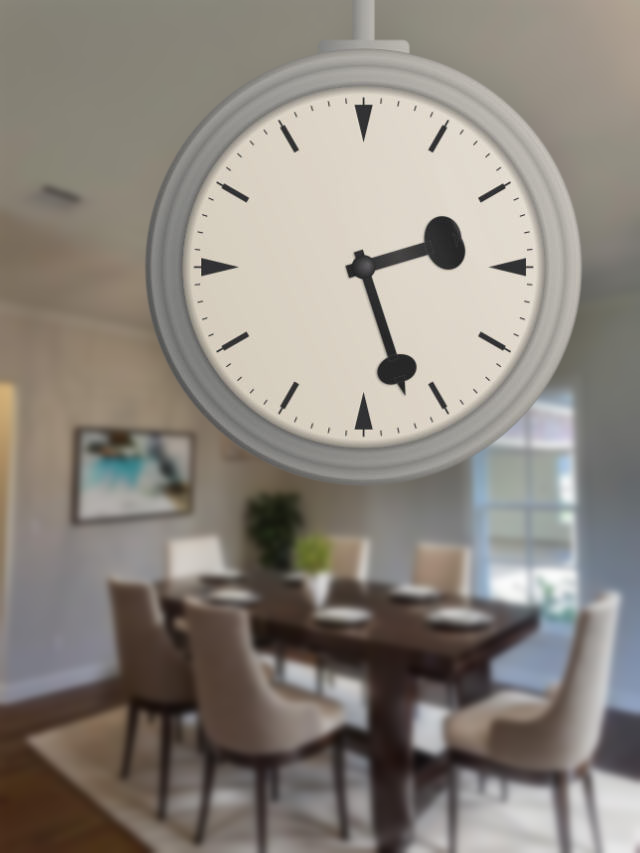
2:27
